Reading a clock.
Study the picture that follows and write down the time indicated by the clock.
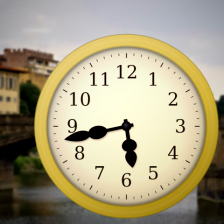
5:43
